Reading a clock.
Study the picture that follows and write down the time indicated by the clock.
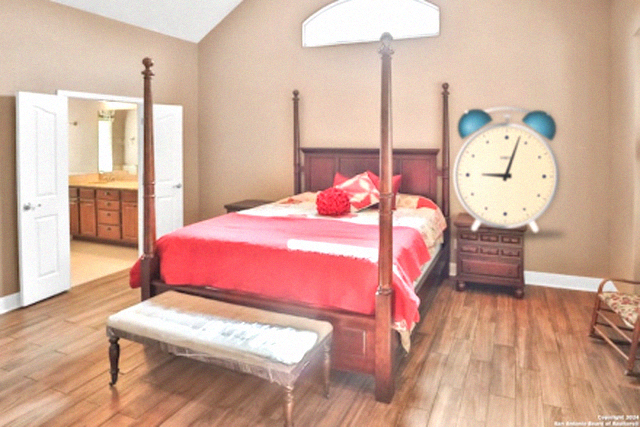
9:03
